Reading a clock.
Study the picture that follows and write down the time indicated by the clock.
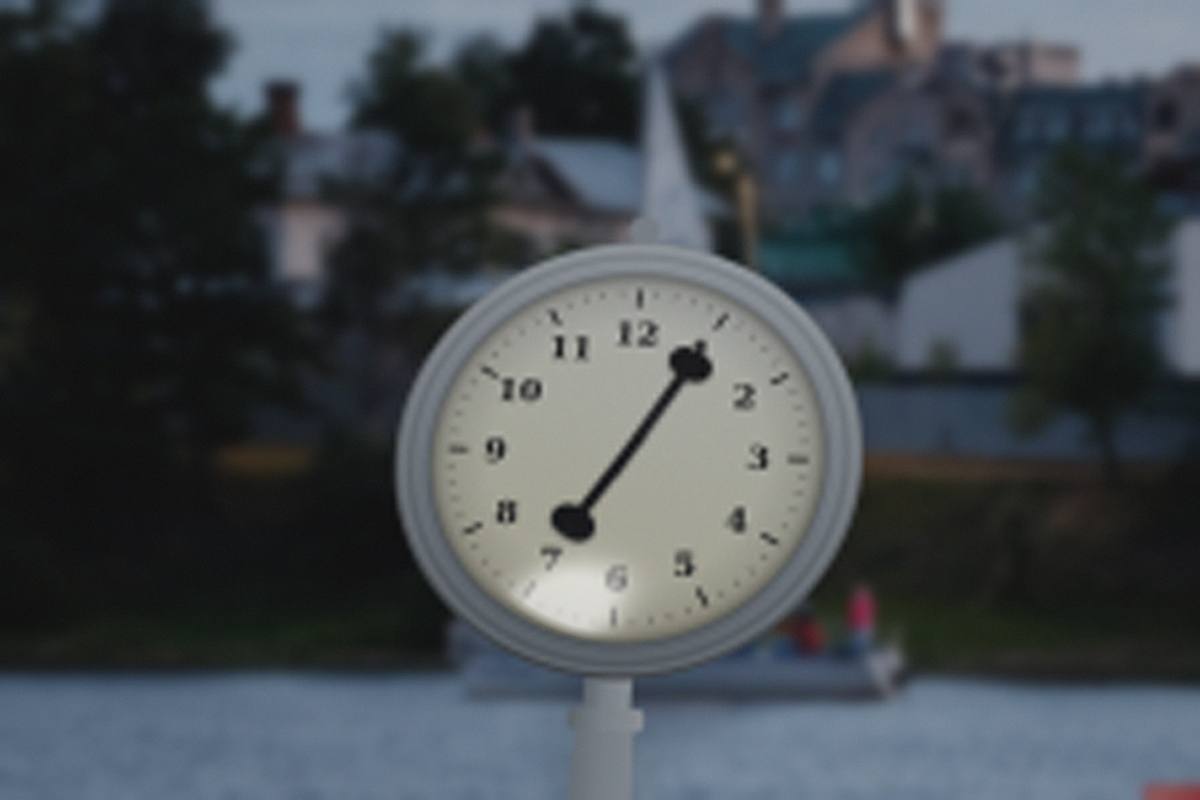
7:05
